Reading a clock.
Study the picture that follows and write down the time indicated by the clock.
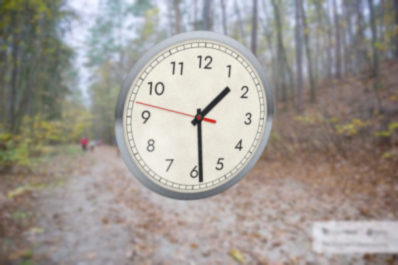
1:28:47
